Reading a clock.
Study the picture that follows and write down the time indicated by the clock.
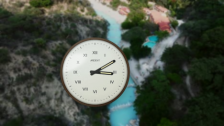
3:10
